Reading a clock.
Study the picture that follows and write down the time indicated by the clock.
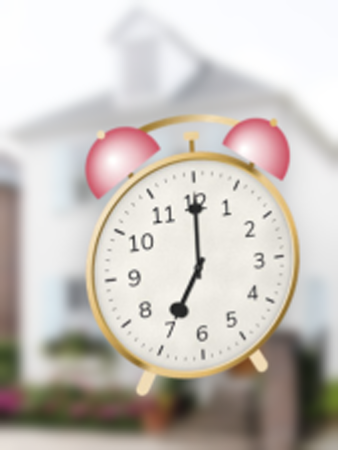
7:00
